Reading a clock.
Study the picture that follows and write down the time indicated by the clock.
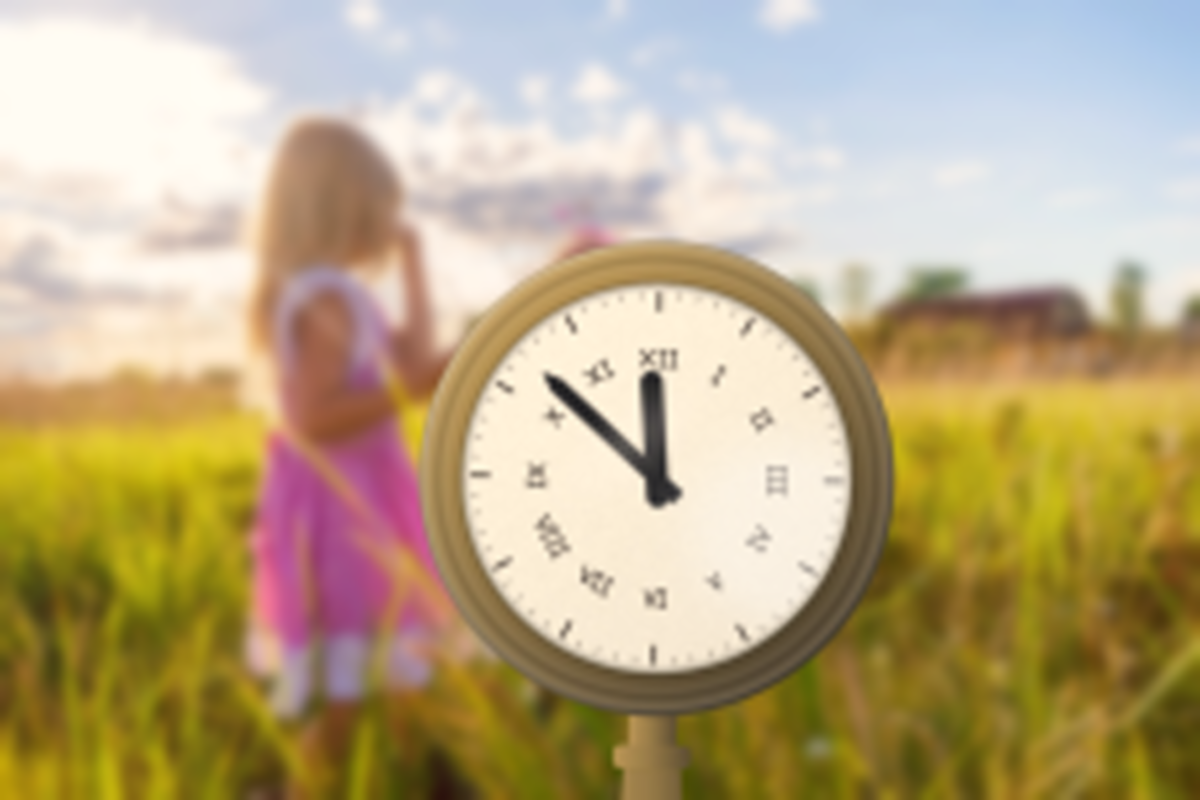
11:52
